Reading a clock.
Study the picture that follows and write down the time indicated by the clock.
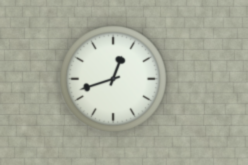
12:42
